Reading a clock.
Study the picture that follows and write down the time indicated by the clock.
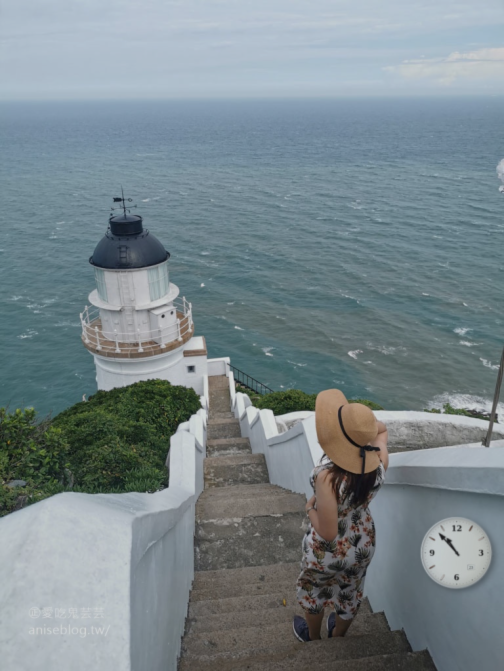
10:53
